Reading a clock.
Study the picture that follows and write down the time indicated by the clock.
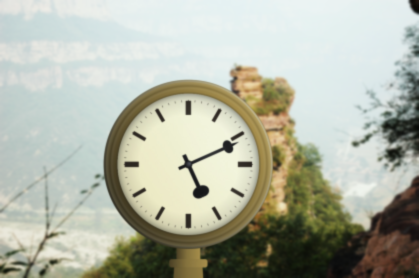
5:11
